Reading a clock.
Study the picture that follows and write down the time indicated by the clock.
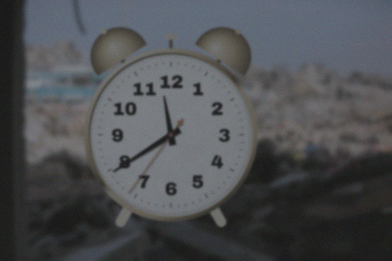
11:39:36
